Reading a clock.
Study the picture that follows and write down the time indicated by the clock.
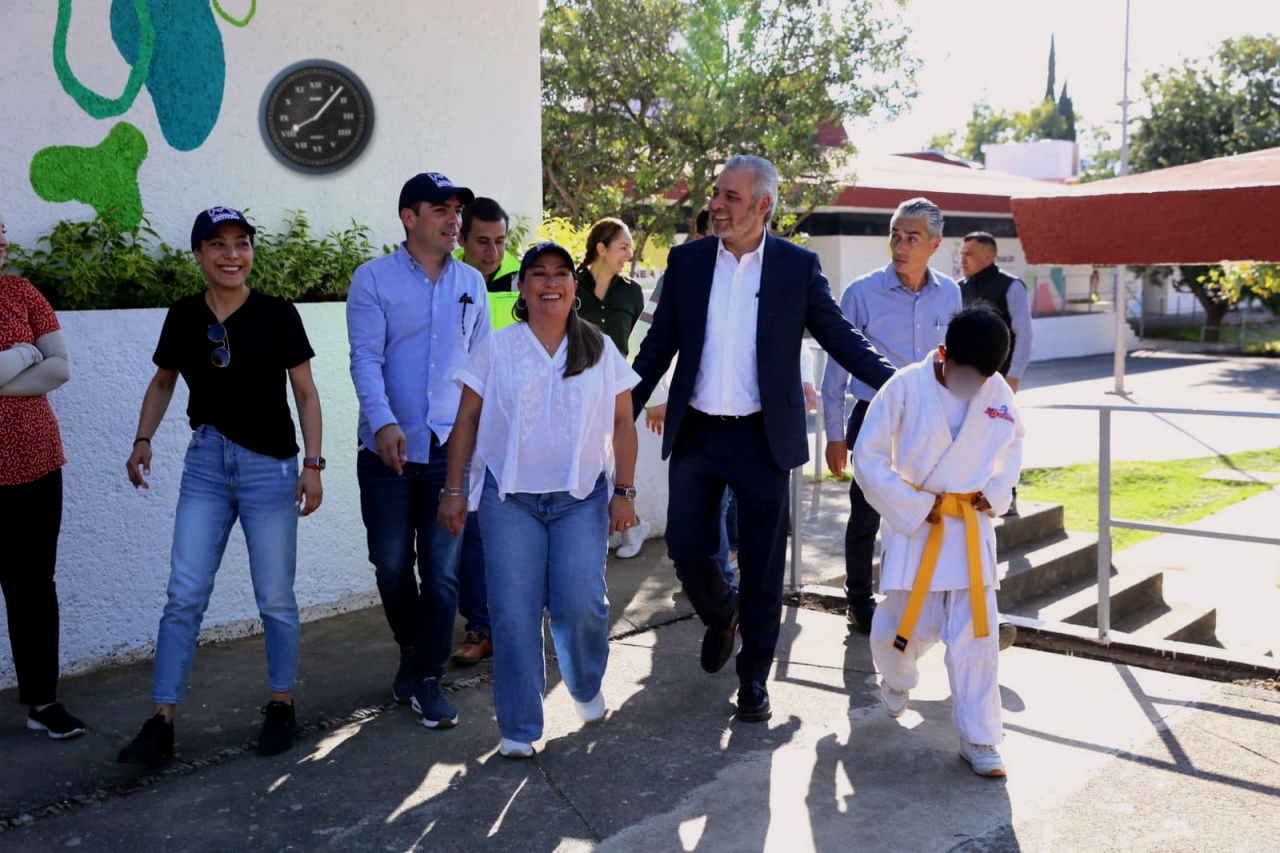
8:07
